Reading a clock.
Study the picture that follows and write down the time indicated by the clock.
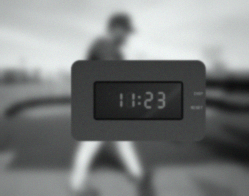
11:23
